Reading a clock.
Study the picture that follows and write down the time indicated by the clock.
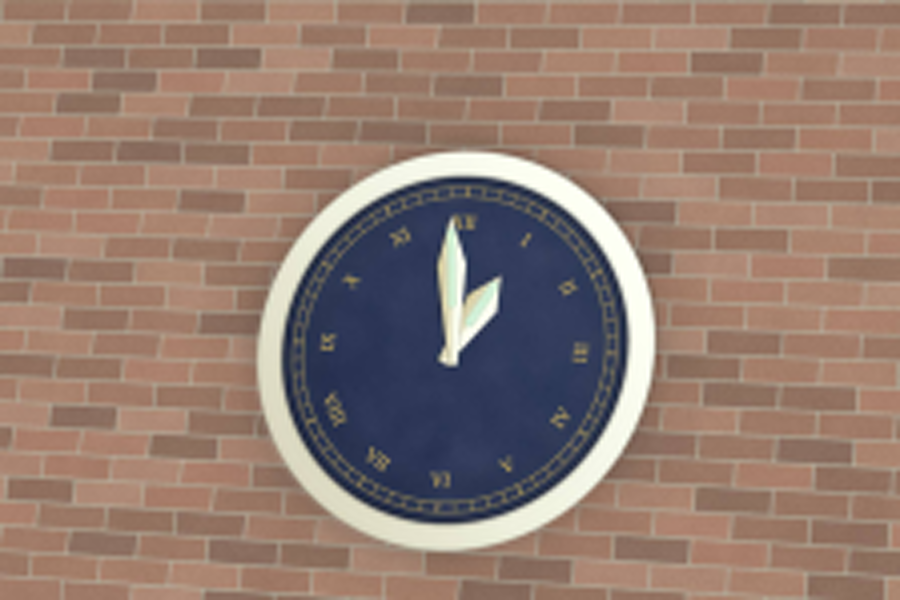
12:59
